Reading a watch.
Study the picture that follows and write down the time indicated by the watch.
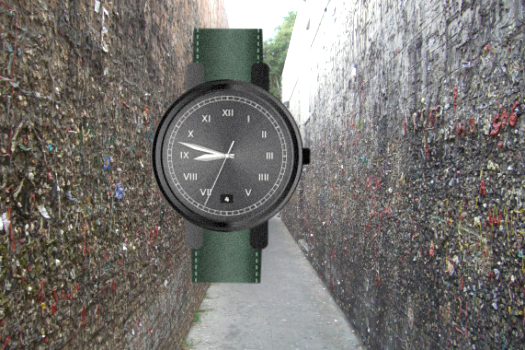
8:47:34
